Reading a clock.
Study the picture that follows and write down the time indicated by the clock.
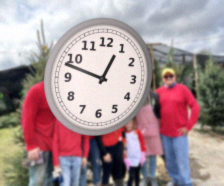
12:48
